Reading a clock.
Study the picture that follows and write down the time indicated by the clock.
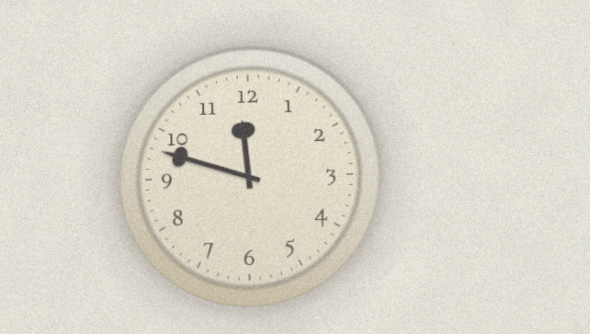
11:48
